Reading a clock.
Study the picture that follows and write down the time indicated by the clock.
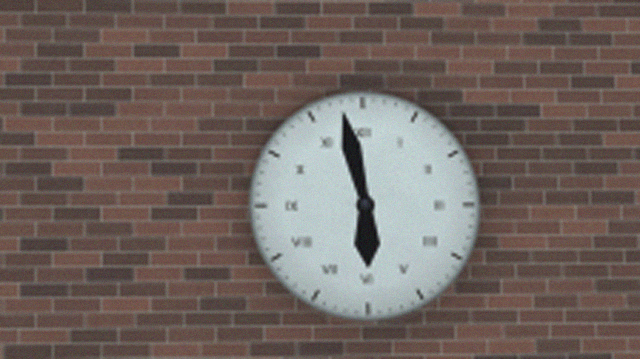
5:58
